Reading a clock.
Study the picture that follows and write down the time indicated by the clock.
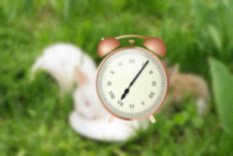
7:06
